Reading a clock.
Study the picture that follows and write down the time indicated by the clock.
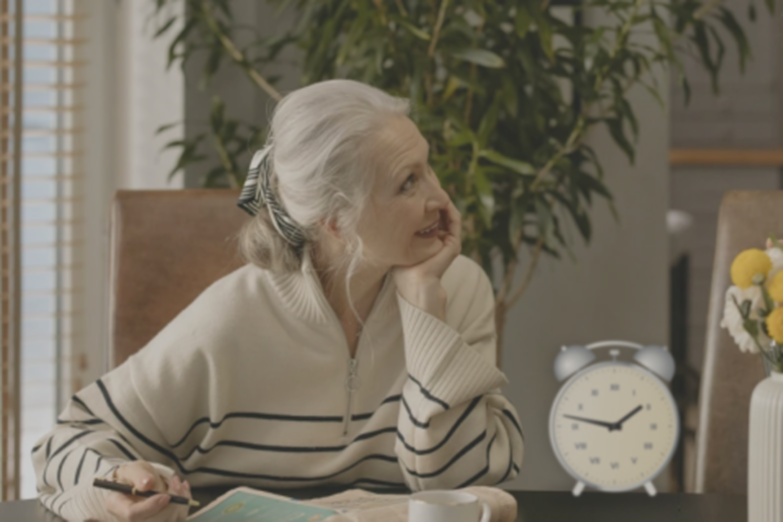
1:47
